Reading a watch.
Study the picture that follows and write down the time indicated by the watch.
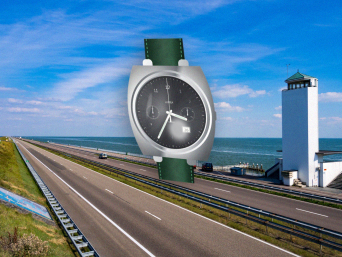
3:35
